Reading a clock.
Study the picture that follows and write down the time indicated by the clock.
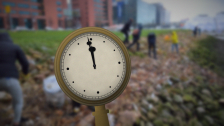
11:59
